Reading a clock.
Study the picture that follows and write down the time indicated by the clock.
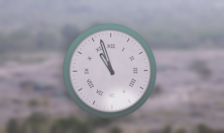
10:57
